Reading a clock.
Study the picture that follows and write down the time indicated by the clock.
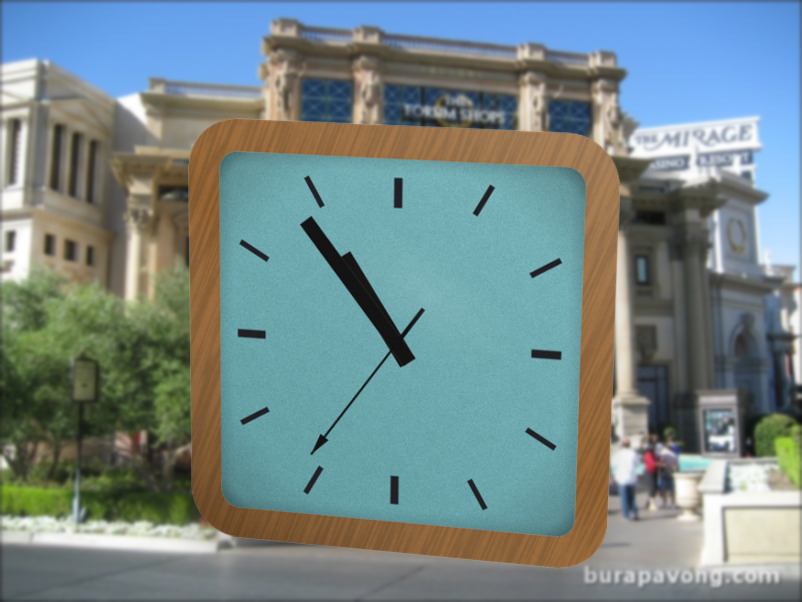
10:53:36
